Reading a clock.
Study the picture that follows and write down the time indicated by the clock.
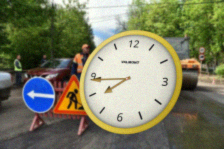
7:44
